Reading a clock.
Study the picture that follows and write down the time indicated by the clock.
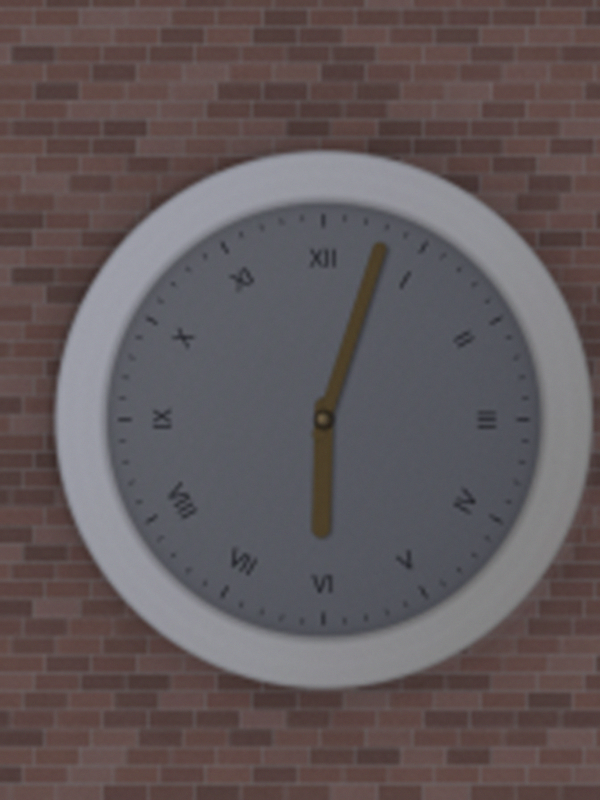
6:03
